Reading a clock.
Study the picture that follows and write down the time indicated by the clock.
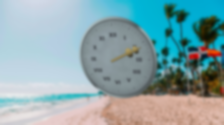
2:11
